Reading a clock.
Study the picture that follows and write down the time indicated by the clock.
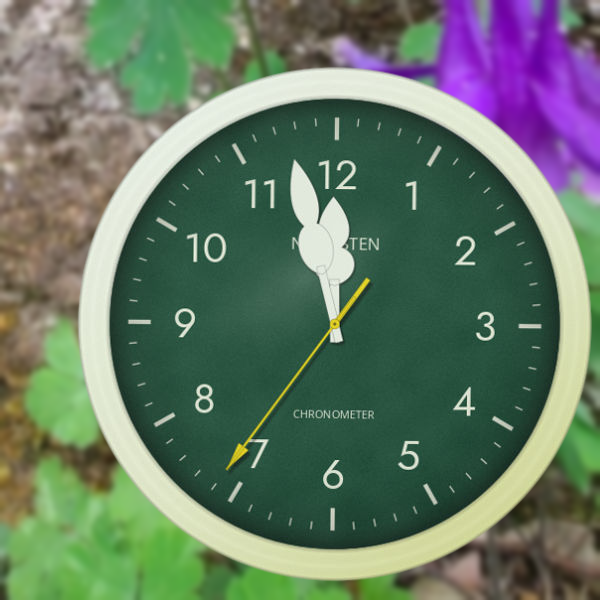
11:57:36
